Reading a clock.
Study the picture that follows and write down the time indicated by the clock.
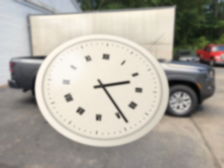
2:24
